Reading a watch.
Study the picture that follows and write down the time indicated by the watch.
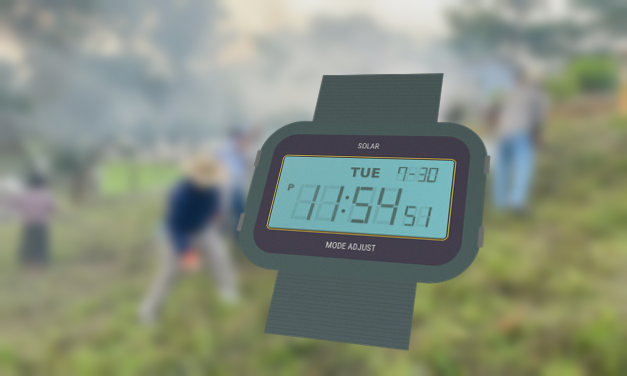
11:54:51
